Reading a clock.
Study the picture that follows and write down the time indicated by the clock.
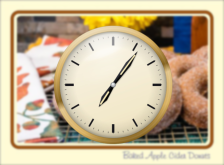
7:06
